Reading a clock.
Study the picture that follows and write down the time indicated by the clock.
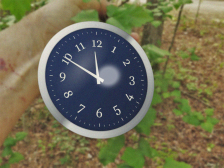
11:50
